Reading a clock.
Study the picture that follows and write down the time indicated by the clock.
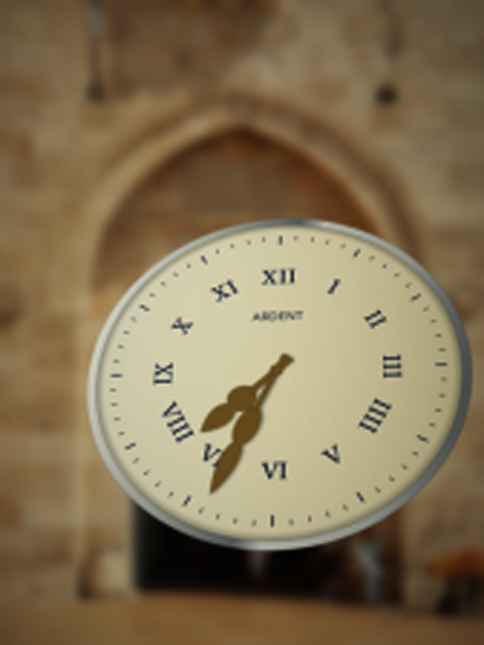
7:34
